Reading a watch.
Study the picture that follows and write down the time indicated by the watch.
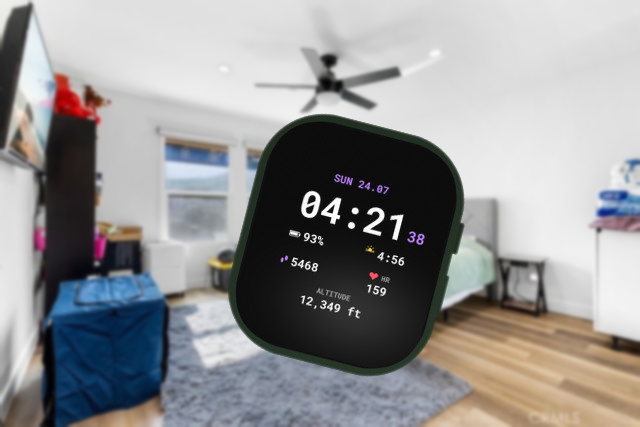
4:21:38
